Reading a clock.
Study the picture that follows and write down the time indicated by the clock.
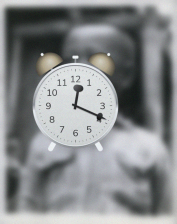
12:19
